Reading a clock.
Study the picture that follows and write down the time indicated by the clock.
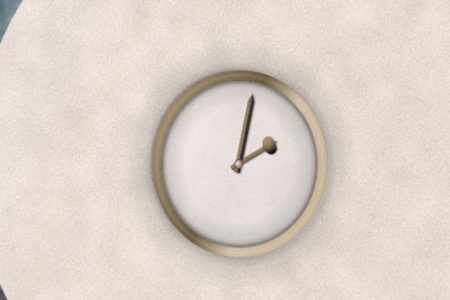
2:02
